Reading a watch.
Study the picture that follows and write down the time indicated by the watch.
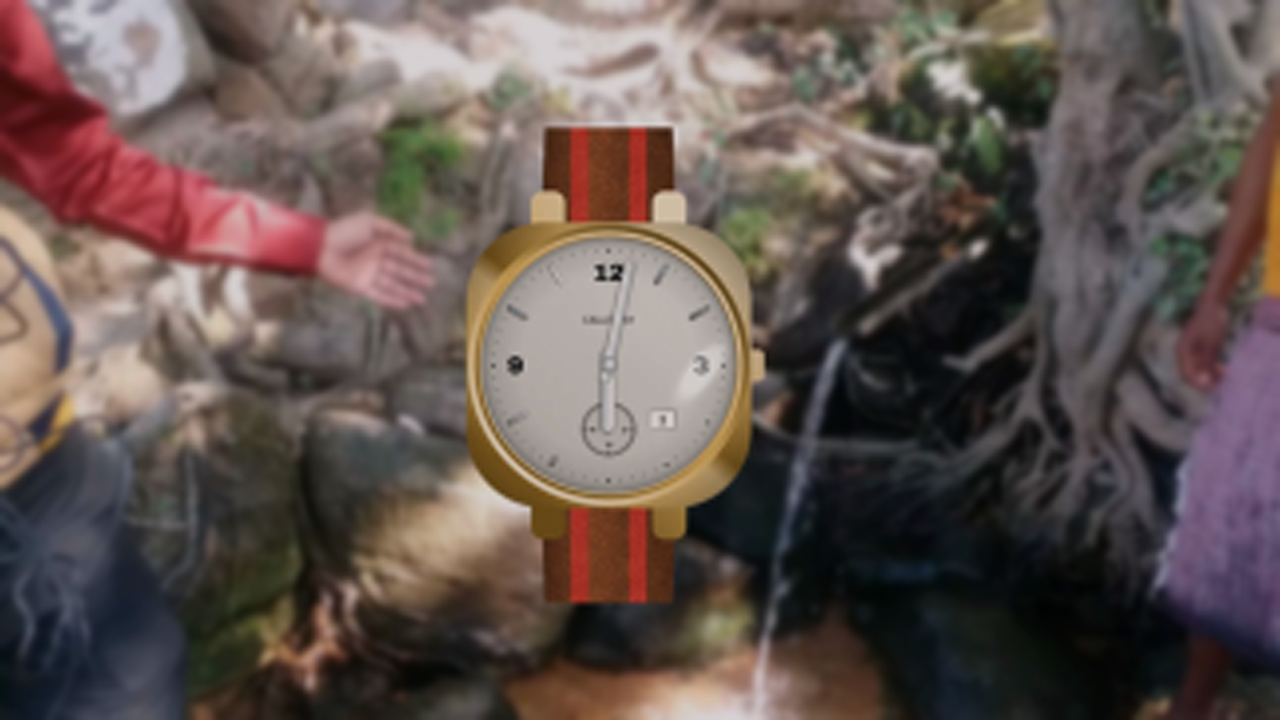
6:02
